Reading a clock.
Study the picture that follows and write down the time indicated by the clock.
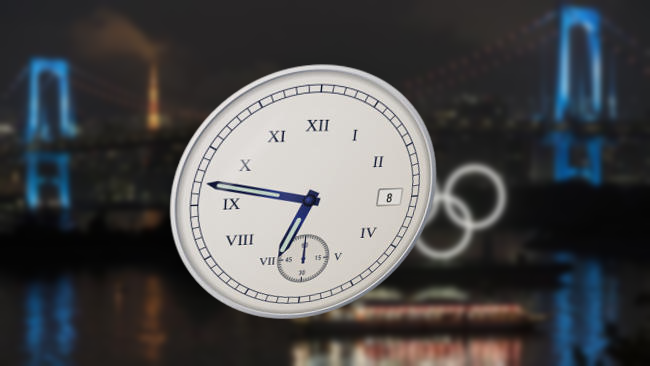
6:47
